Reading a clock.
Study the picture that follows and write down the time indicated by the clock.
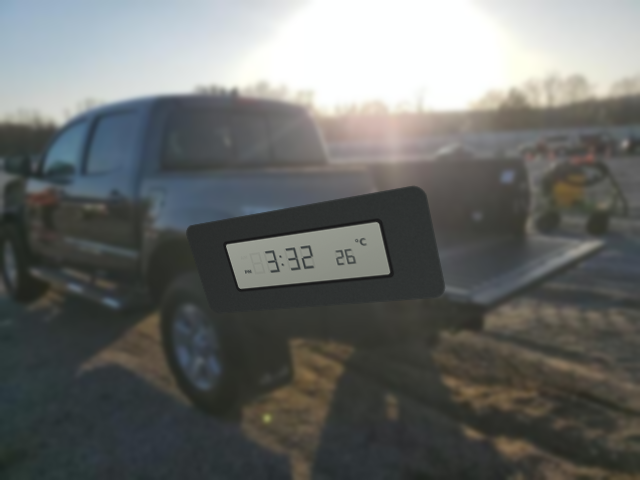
3:32
